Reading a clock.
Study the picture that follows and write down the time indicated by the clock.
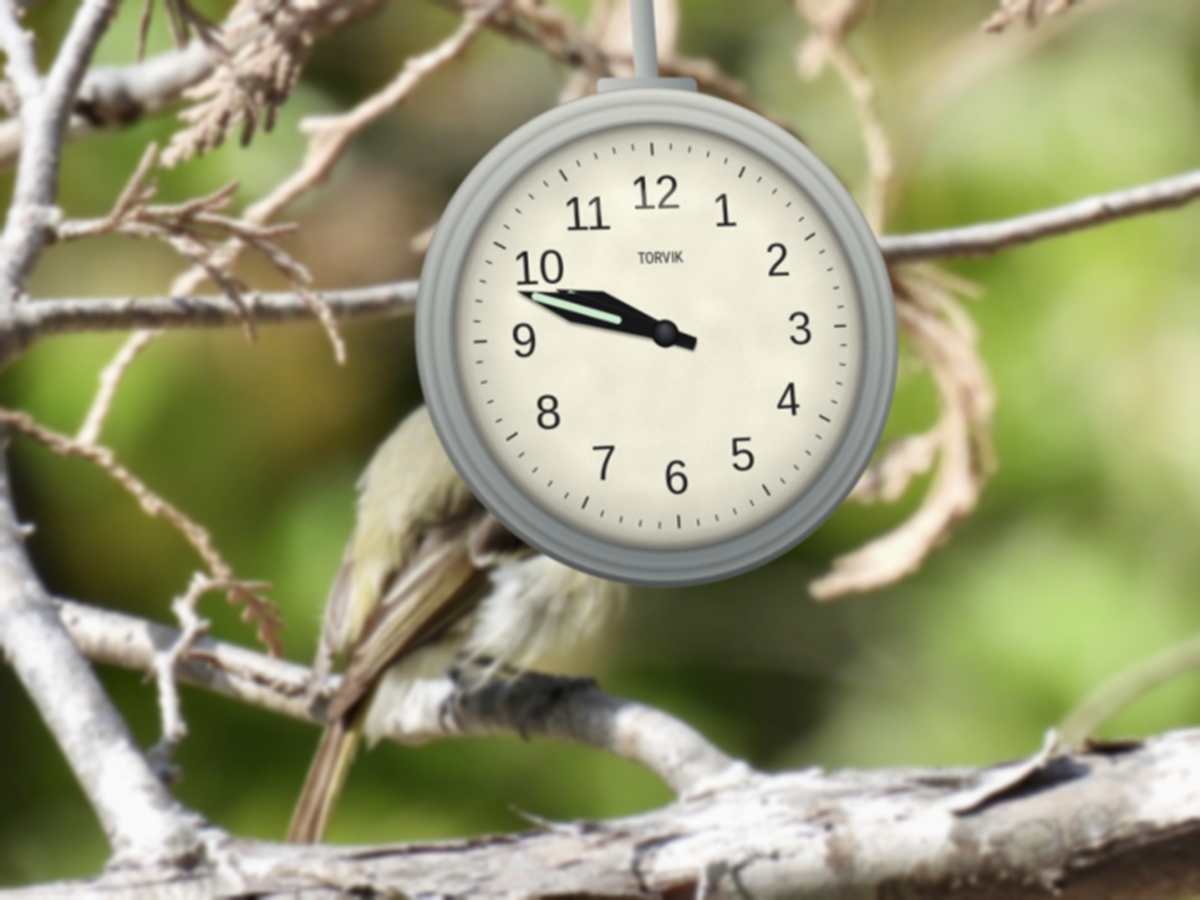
9:48
